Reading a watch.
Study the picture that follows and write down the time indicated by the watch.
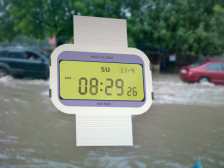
8:29:26
